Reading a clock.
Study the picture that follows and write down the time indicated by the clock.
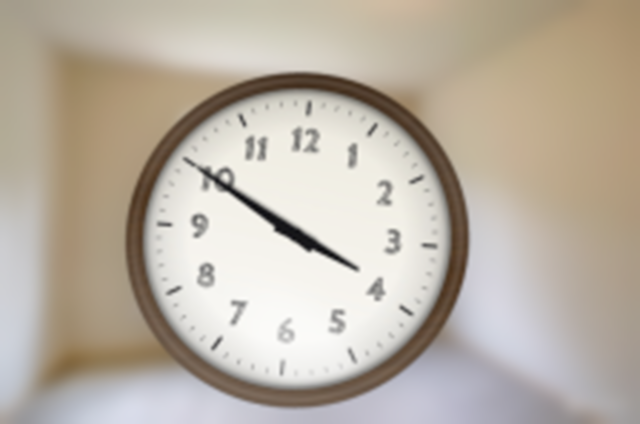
3:50
